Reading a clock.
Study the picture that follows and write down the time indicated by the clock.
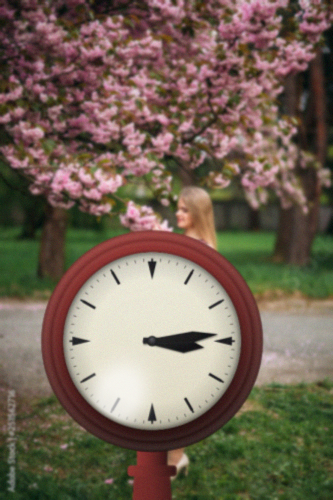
3:14
